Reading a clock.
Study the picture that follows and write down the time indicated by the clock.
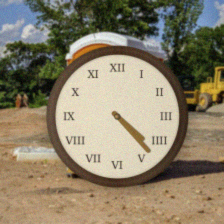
4:23
